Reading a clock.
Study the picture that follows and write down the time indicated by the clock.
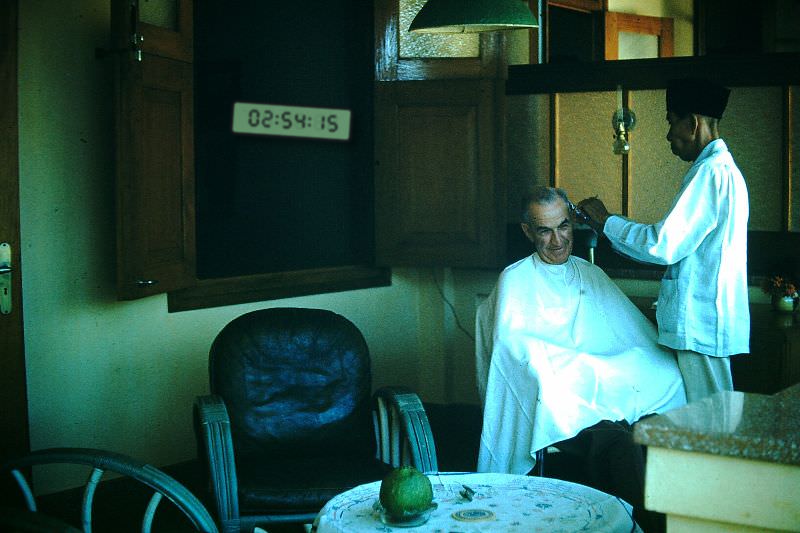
2:54:15
